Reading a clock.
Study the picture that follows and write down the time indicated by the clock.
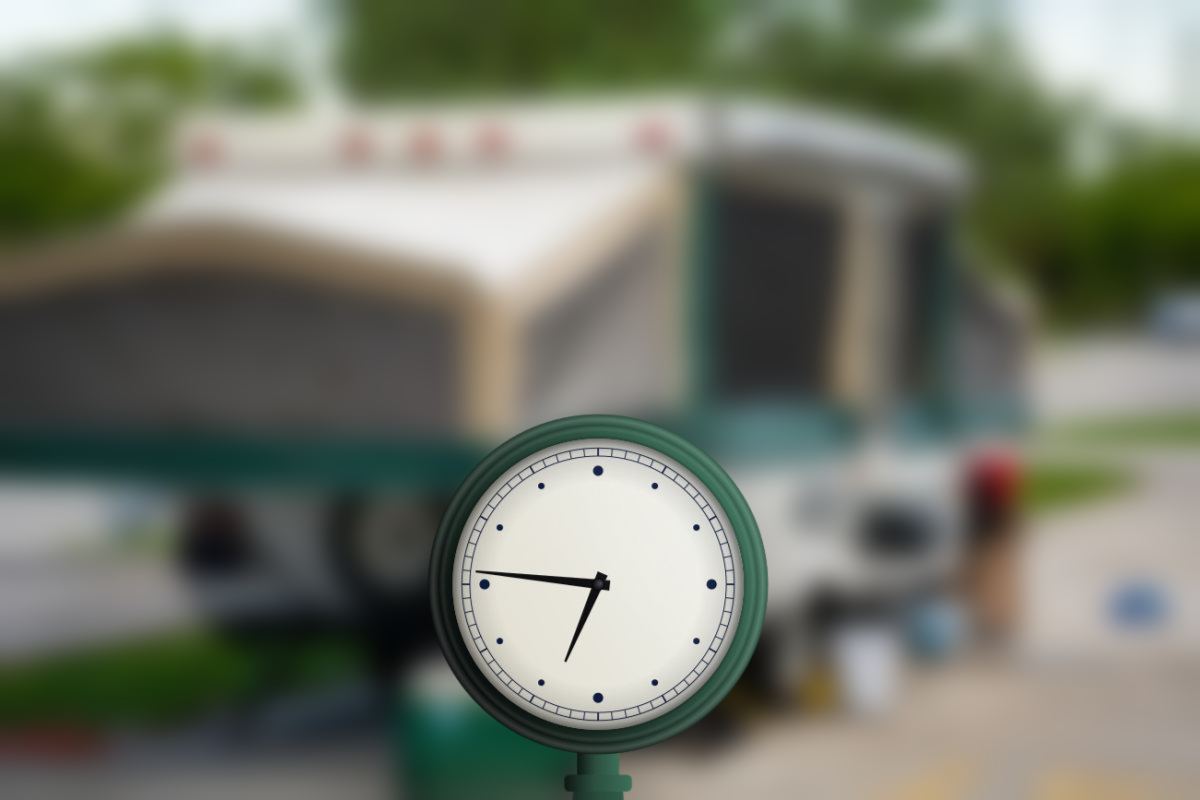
6:46
